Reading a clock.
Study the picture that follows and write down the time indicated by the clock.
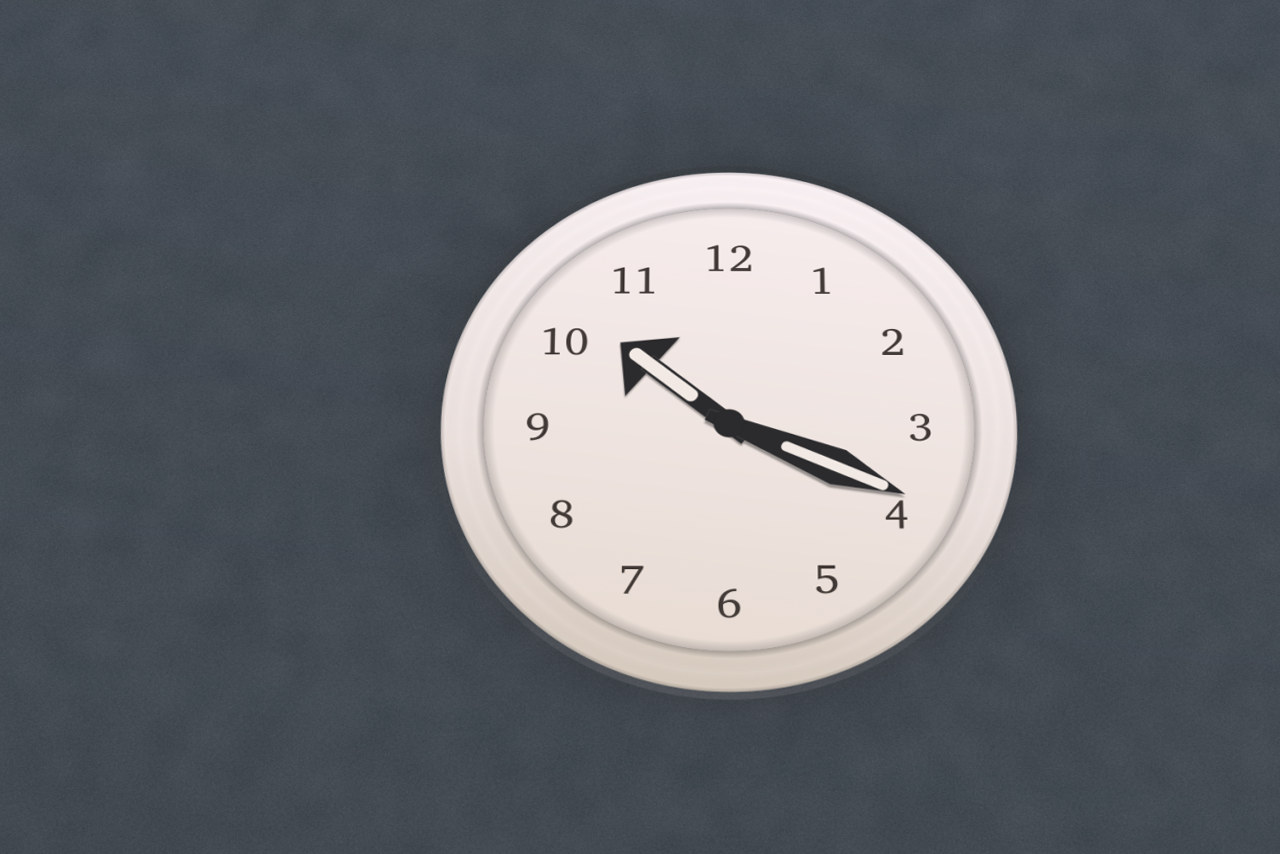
10:19
